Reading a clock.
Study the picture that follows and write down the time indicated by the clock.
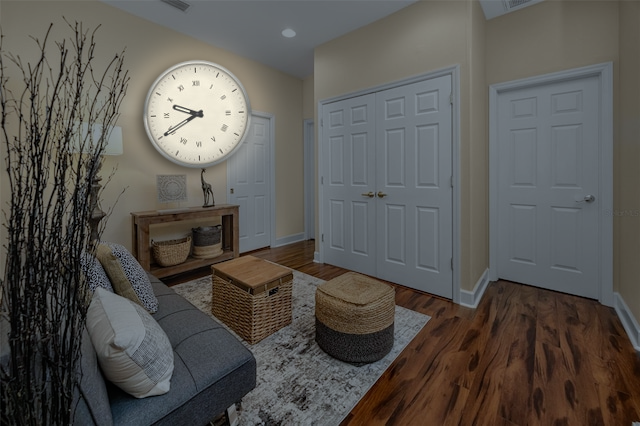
9:40
